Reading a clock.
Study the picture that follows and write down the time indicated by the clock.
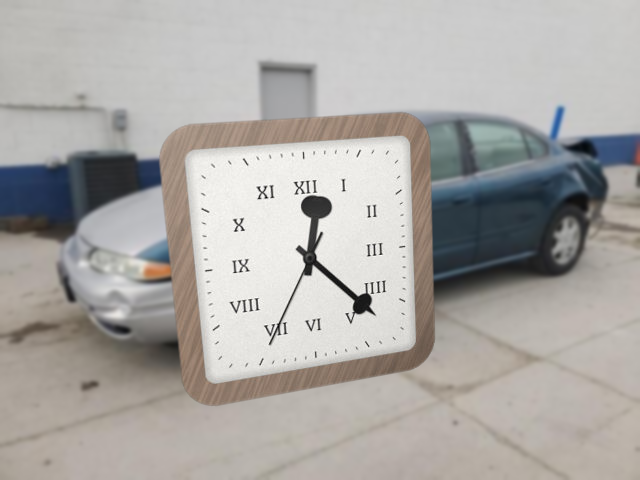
12:22:35
